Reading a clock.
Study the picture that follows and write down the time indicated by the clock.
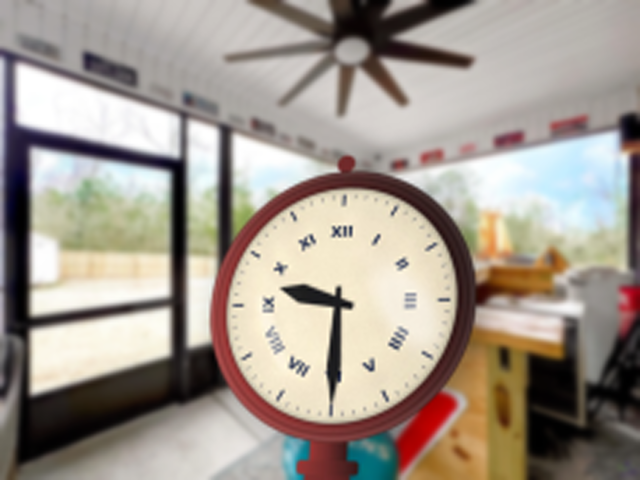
9:30
